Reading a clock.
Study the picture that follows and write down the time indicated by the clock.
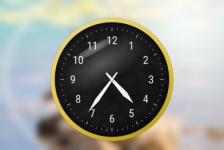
4:36
